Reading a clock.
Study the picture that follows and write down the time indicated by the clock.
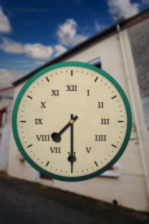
7:30
